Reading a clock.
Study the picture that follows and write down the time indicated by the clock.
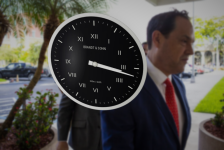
3:17
